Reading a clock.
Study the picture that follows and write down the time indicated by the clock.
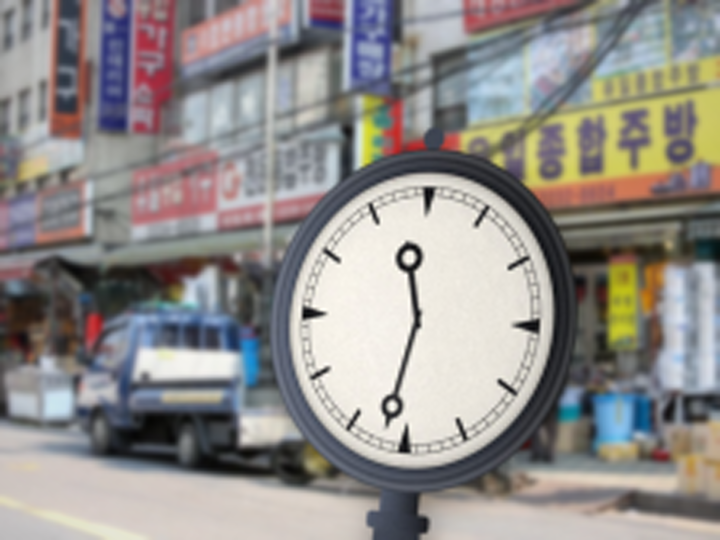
11:32
